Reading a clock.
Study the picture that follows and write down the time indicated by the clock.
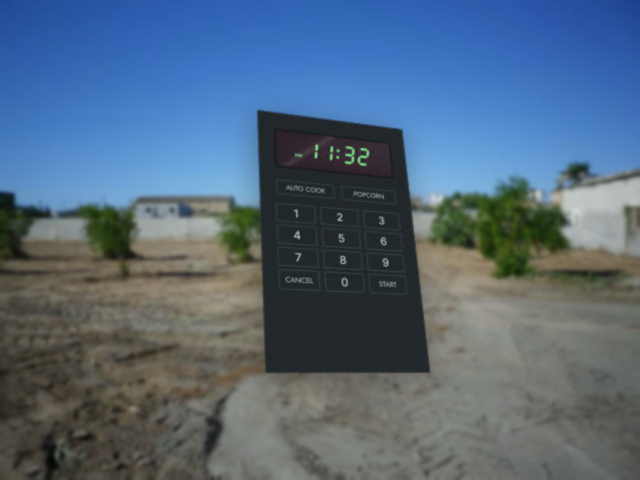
11:32
